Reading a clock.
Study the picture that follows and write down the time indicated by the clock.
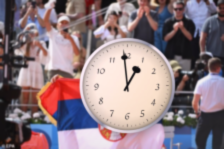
12:59
